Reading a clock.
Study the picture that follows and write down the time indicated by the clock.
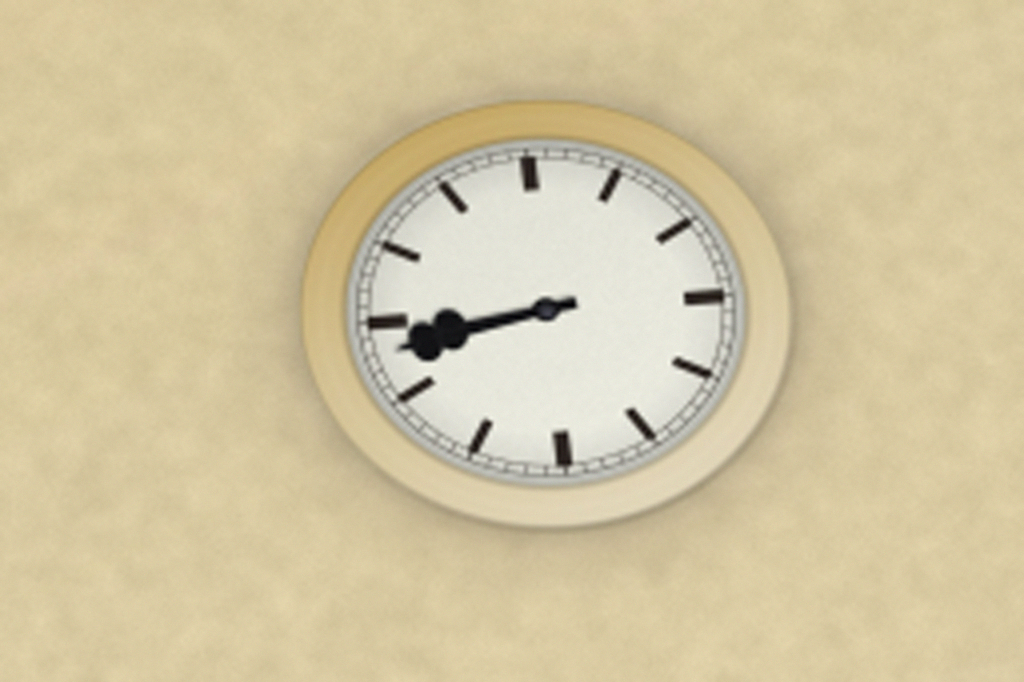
8:43
